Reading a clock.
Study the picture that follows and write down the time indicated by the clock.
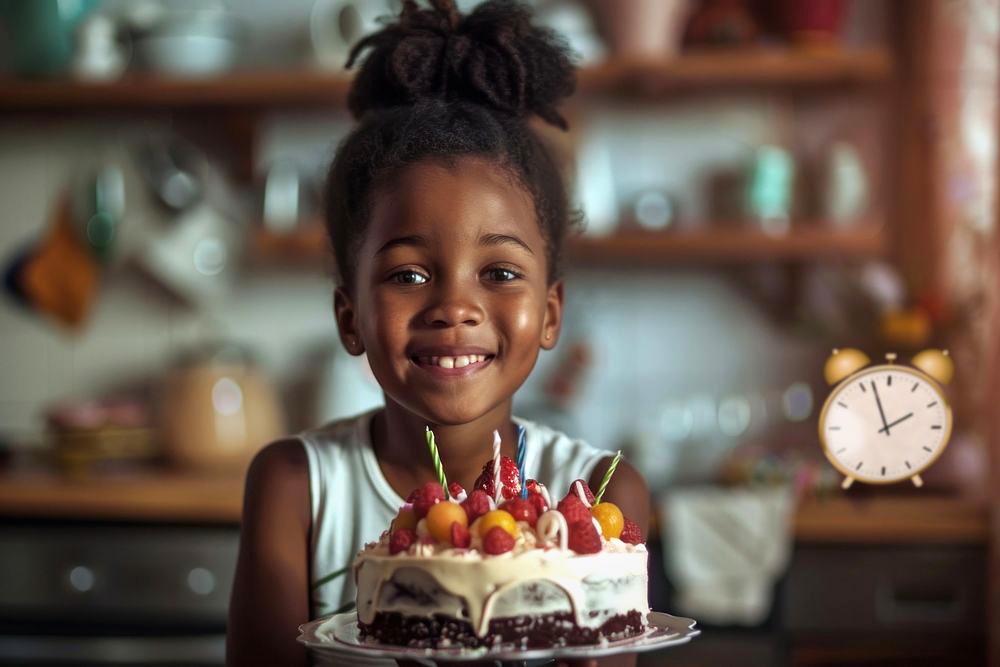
1:57
